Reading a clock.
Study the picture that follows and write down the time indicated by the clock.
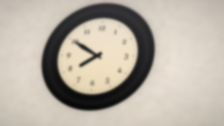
7:50
